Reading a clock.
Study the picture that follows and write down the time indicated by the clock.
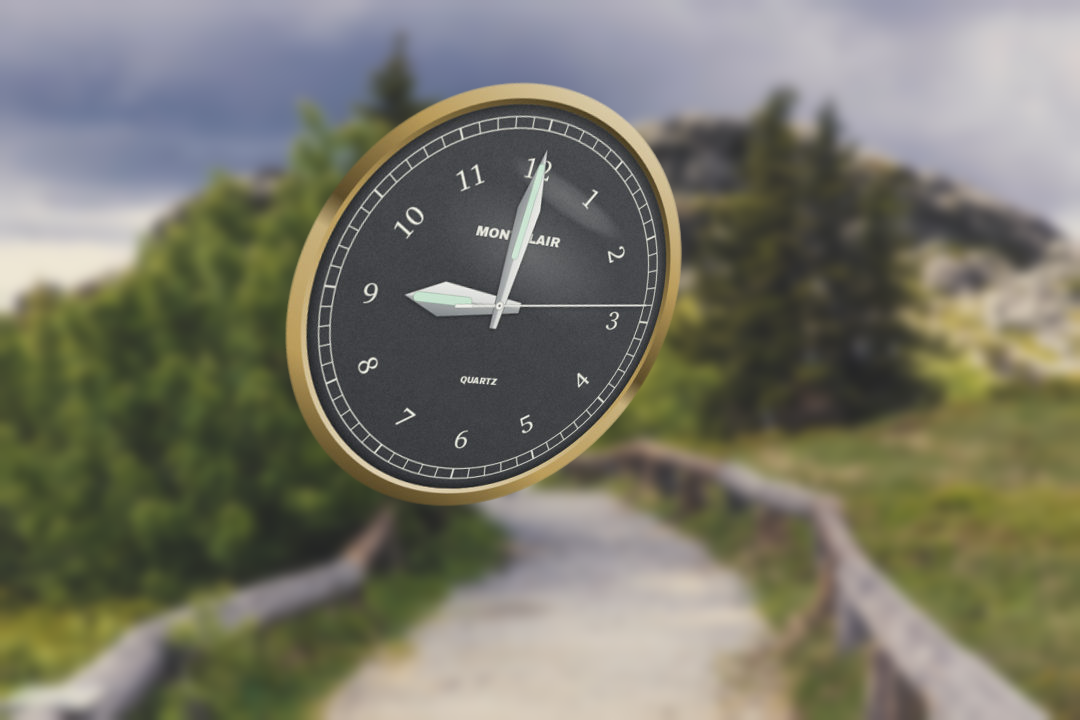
9:00:14
